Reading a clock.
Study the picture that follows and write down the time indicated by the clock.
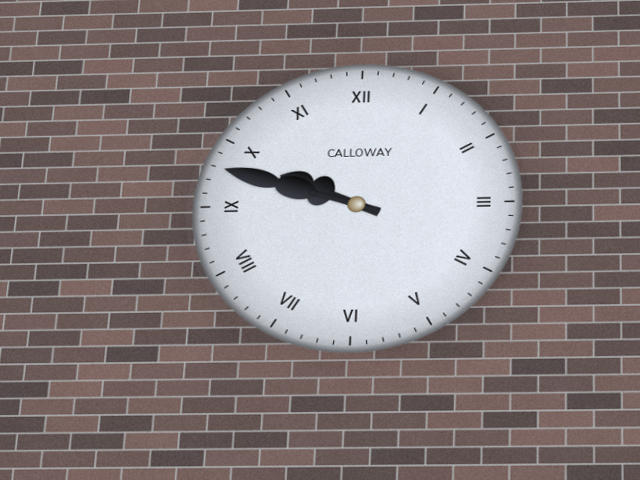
9:48
